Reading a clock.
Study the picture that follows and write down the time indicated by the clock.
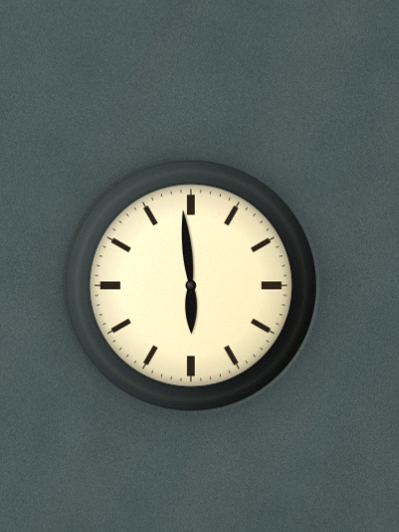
5:59
